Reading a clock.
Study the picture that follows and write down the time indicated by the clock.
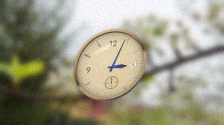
3:04
